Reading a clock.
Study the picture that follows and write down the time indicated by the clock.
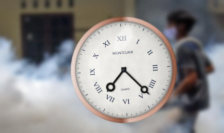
7:23
